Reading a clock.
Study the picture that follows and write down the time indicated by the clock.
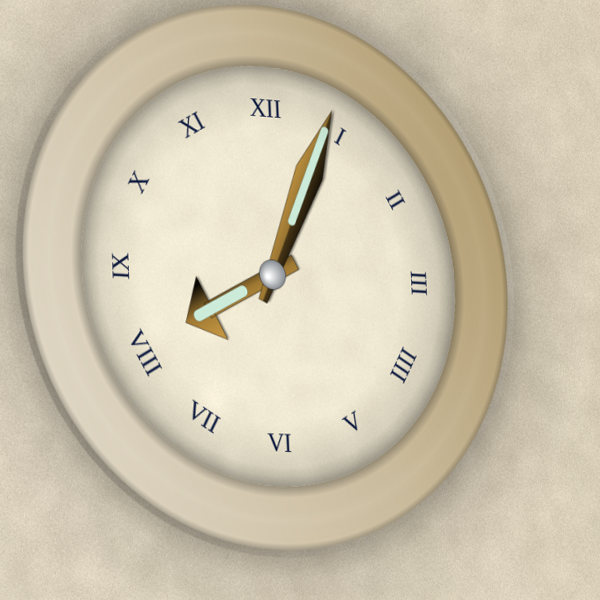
8:04
